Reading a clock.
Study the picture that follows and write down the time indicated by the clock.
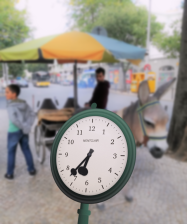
6:37
